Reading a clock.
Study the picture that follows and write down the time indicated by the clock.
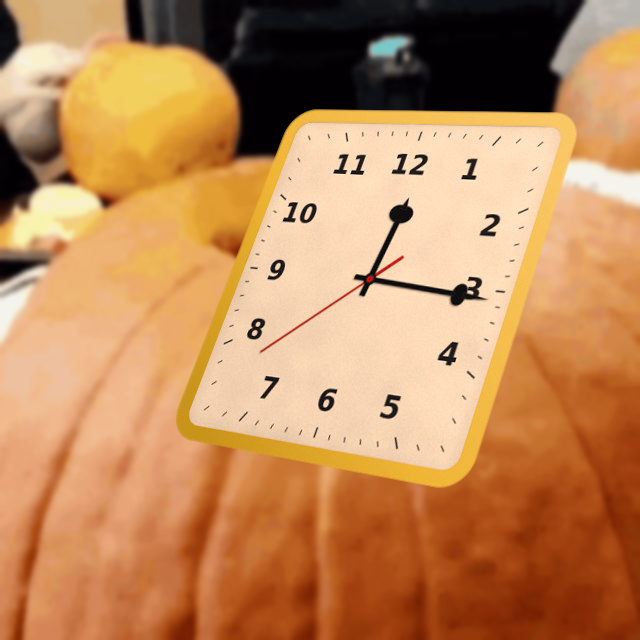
12:15:38
